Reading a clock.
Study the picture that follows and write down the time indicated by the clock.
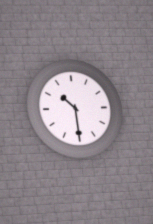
10:30
